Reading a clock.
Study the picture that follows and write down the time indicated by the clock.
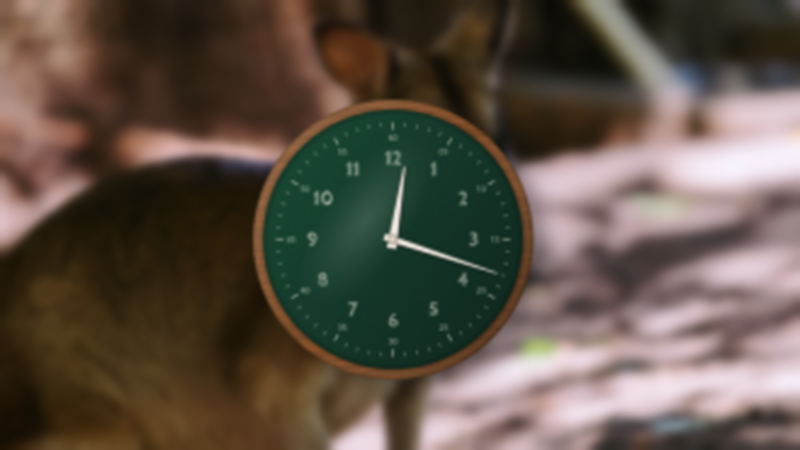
12:18
